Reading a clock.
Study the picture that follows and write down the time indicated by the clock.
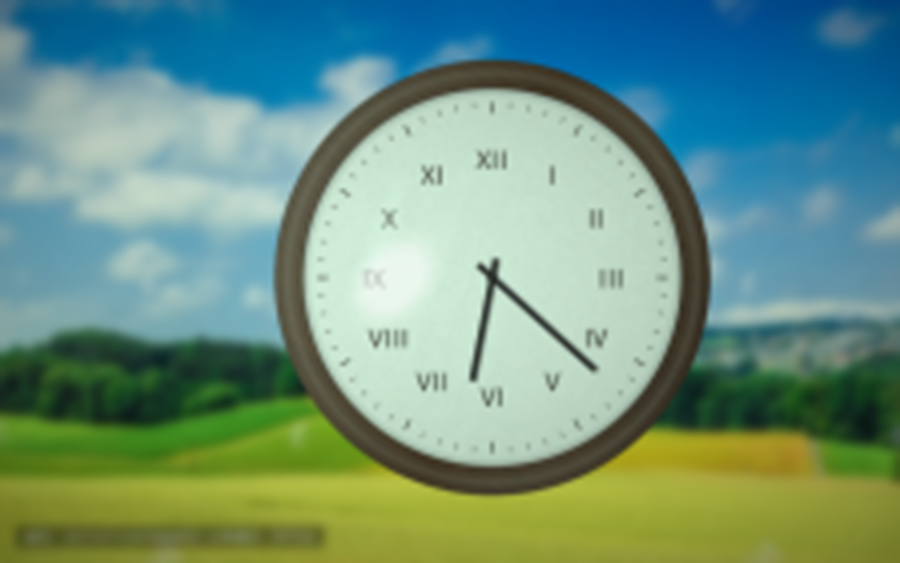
6:22
